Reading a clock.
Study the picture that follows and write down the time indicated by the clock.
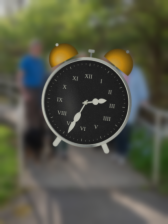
2:34
